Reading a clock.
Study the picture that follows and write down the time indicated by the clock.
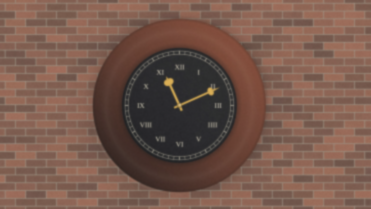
11:11
